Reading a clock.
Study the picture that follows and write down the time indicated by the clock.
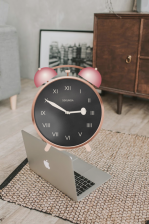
2:50
